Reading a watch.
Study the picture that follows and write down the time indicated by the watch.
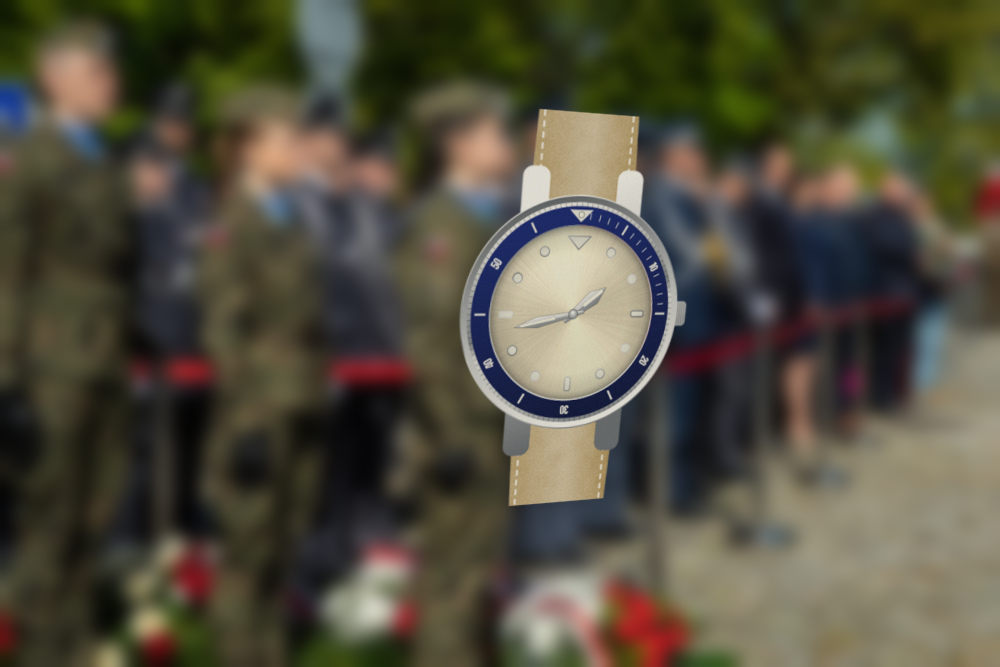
1:43
